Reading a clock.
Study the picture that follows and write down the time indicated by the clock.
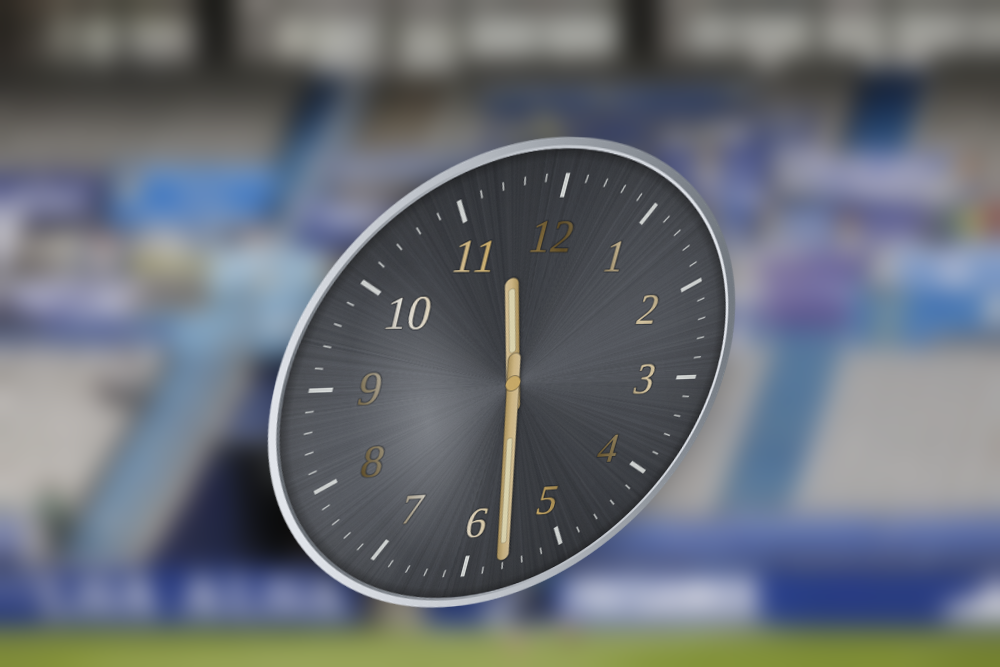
11:28
